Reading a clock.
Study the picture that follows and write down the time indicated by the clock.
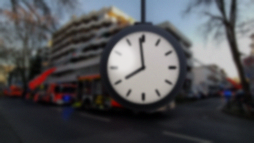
7:59
